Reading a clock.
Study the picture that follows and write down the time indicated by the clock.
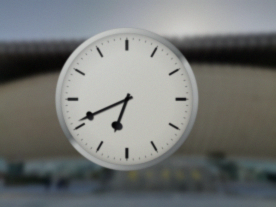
6:41
